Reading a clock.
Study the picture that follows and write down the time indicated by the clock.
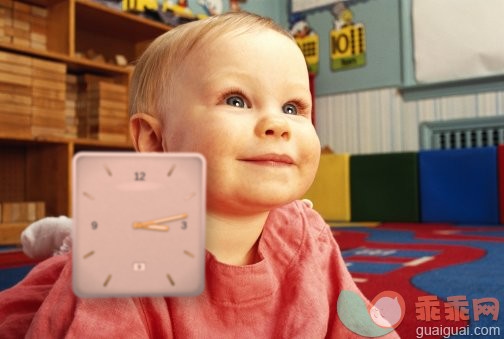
3:13
